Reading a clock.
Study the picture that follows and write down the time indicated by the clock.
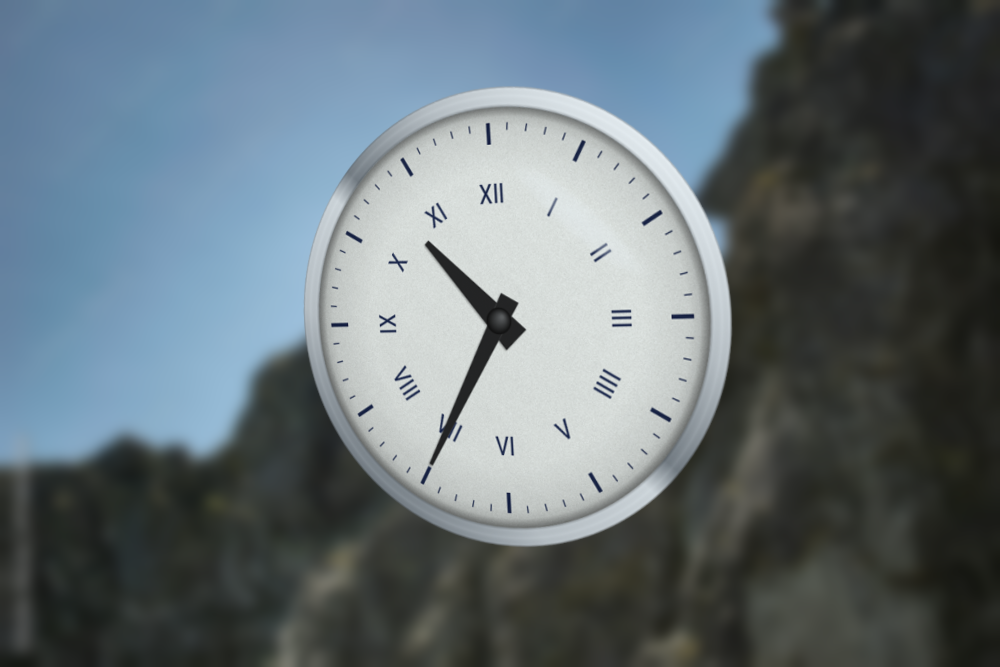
10:35
